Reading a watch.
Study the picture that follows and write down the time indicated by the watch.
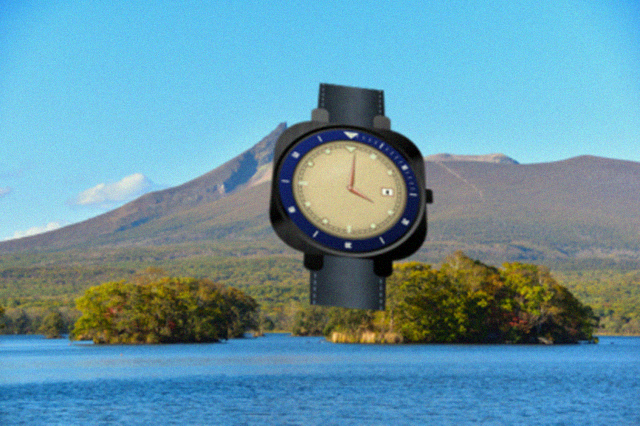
4:01
